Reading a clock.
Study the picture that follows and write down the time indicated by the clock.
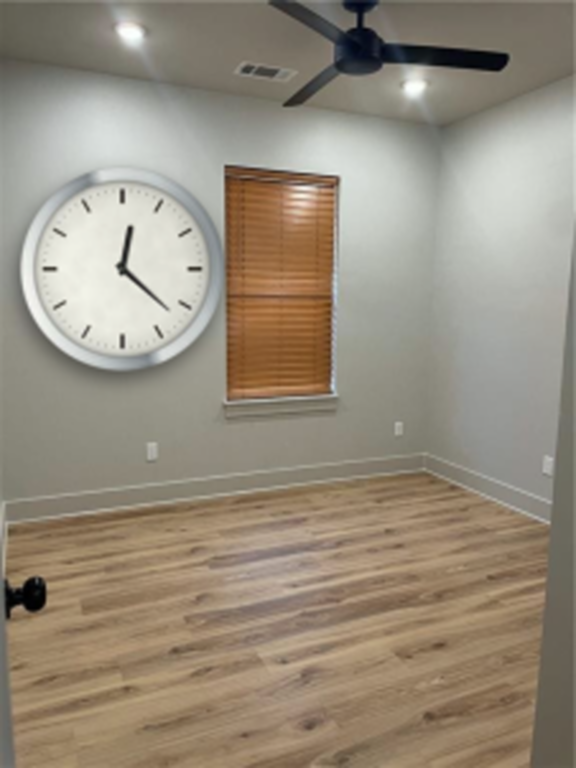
12:22
